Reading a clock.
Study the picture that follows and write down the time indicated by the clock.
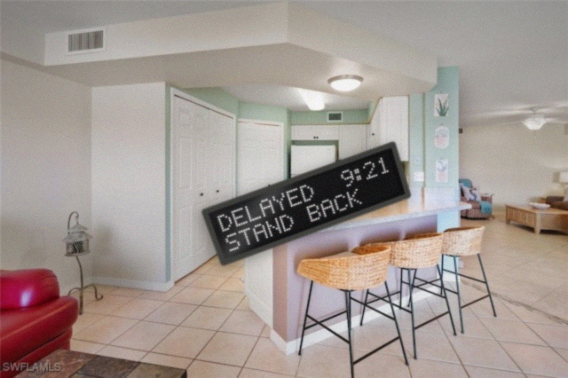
9:21
